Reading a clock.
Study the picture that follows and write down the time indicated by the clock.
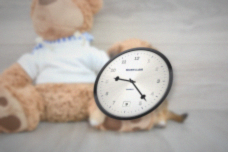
9:23
